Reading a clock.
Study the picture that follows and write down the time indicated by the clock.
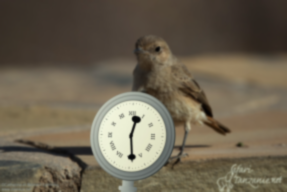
12:29
